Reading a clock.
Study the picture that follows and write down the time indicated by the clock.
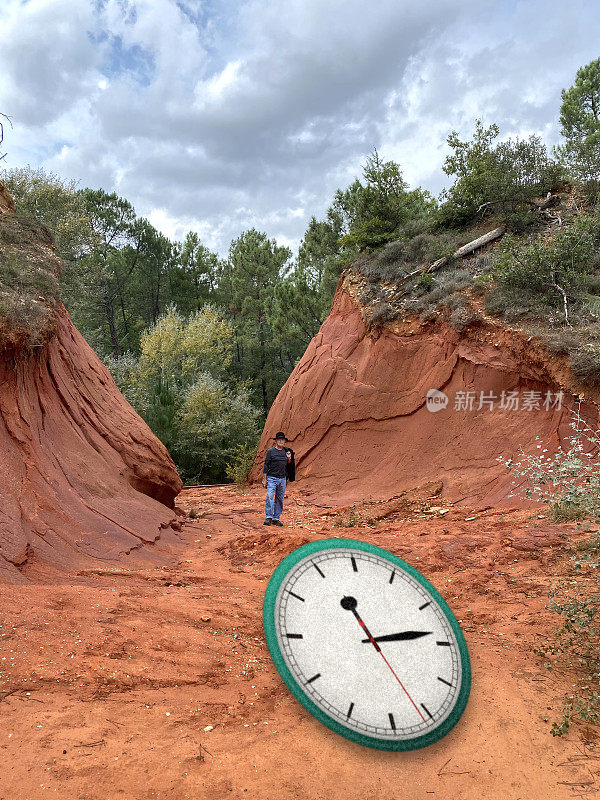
11:13:26
